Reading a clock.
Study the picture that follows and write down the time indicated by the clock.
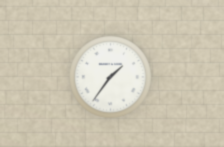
1:36
